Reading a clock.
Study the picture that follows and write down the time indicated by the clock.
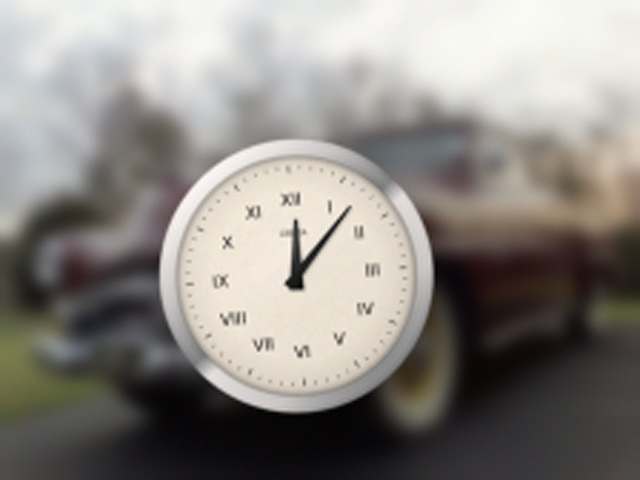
12:07
